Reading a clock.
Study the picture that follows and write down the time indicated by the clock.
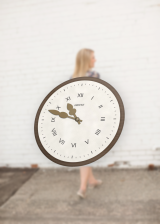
10:48
